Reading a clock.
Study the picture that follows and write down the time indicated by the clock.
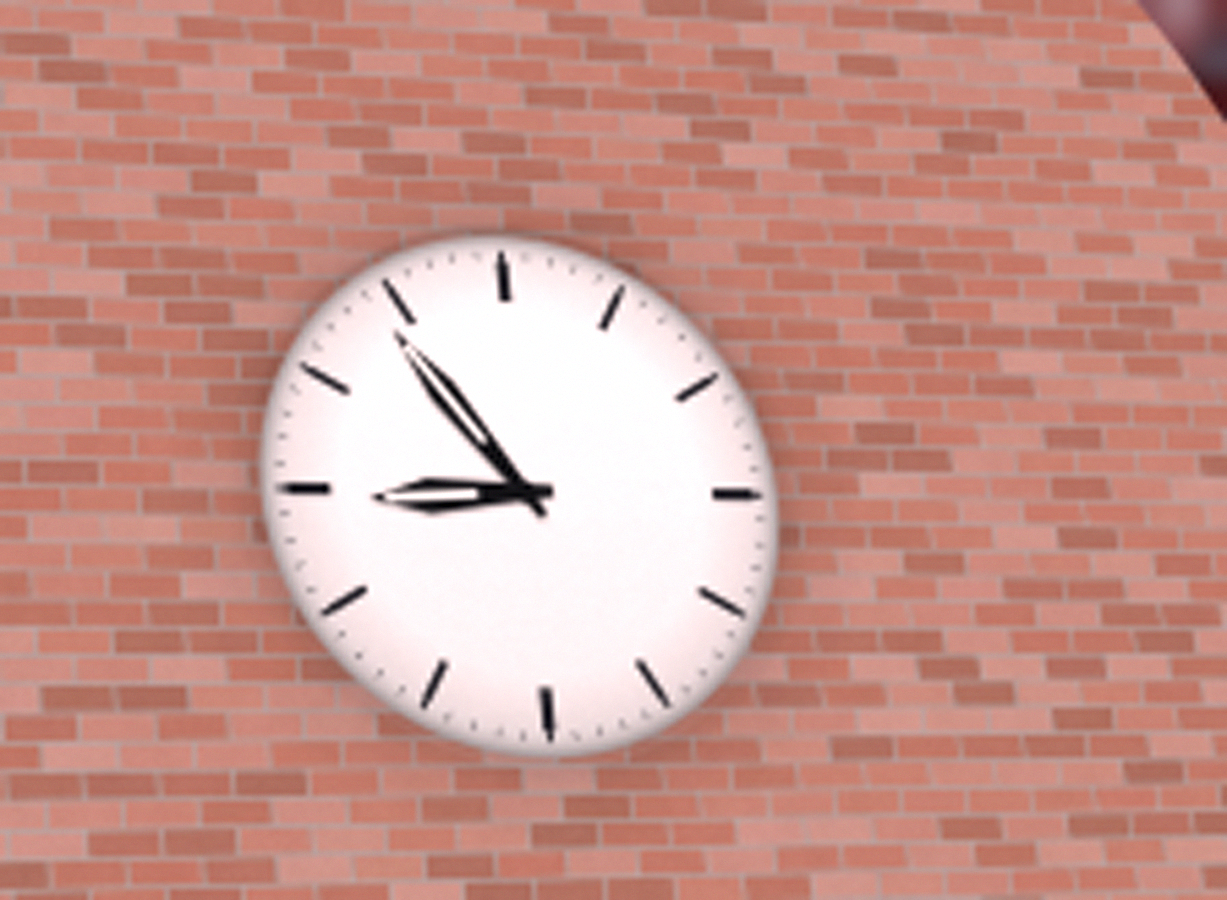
8:54
